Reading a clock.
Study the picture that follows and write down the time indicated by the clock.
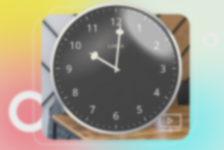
10:01
